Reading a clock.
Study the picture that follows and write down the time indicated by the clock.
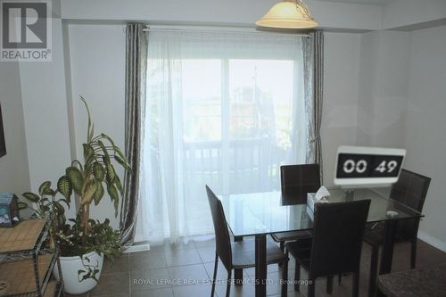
0:49
